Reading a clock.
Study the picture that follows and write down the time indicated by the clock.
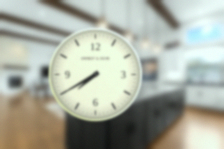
7:40
